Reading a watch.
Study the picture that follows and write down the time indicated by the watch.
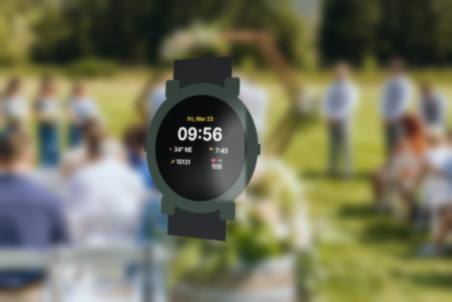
9:56
